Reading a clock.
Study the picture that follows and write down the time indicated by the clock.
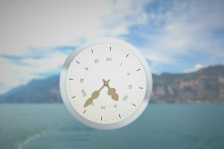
4:36
